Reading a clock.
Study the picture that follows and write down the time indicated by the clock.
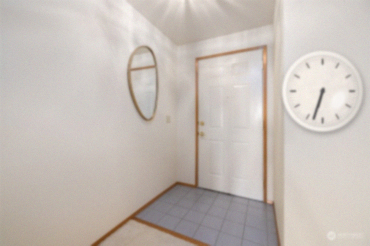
6:33
